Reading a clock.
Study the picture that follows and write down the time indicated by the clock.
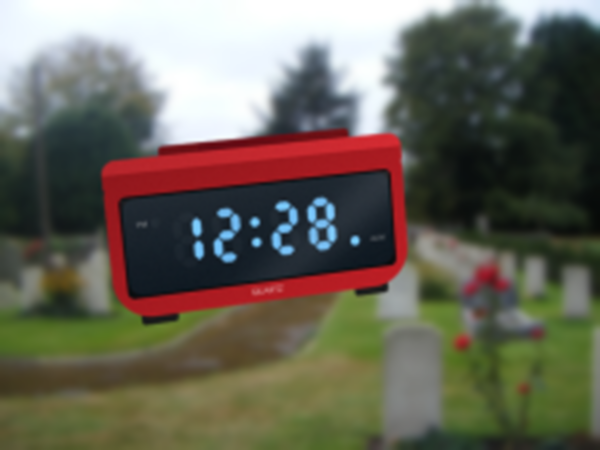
12:28
